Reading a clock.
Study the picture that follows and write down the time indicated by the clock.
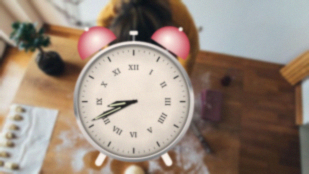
8:41
